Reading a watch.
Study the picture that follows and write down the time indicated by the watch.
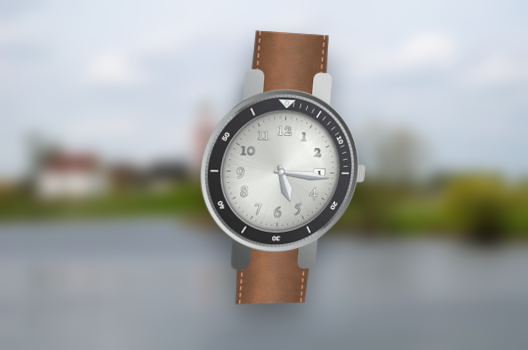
5:16
